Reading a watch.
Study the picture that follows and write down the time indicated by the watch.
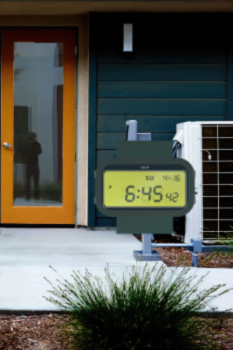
6:45:42
